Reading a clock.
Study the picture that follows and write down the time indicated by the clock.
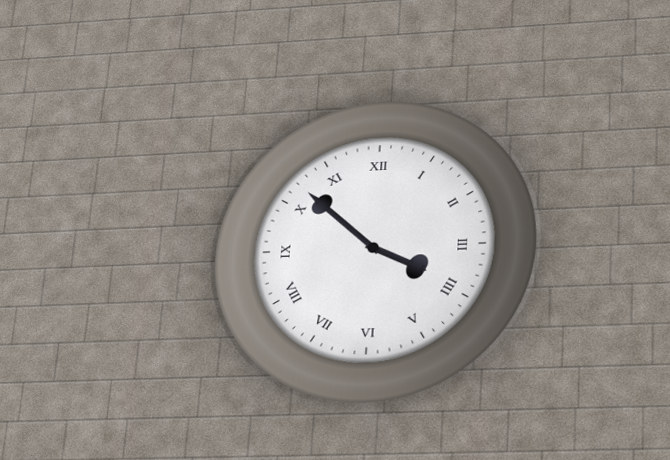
3:52
